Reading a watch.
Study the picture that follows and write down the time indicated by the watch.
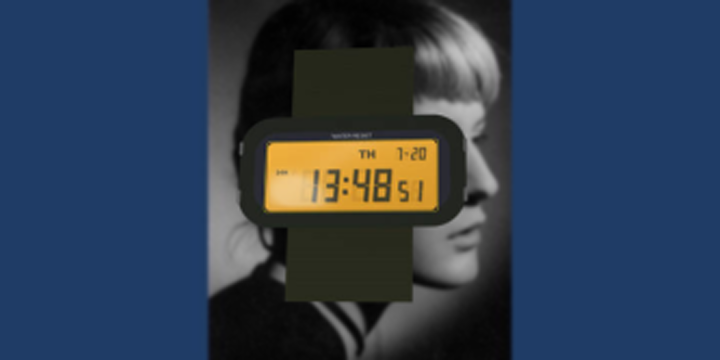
13:48:51
